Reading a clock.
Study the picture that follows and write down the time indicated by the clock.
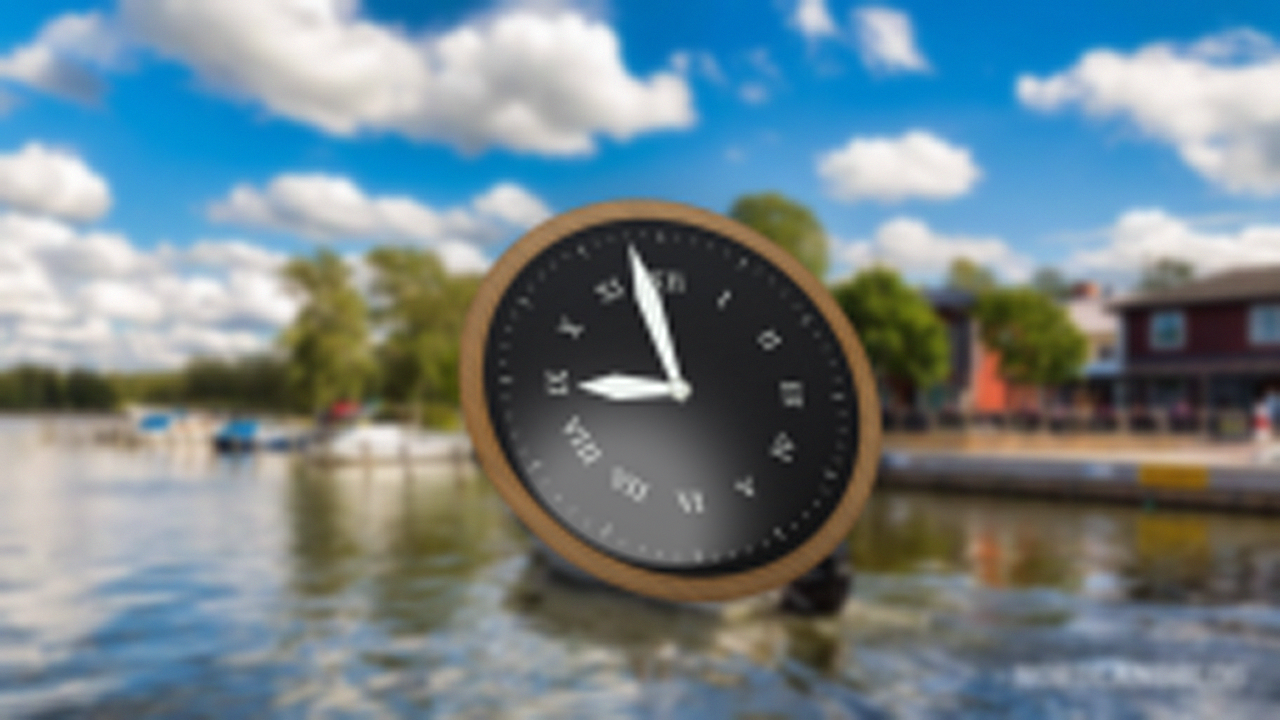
8:58
